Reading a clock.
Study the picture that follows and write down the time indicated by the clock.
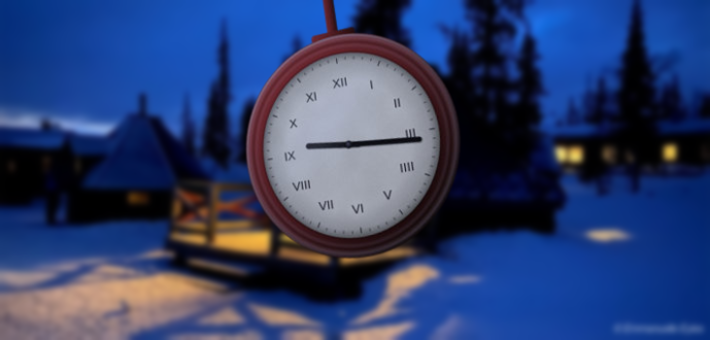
9:16
